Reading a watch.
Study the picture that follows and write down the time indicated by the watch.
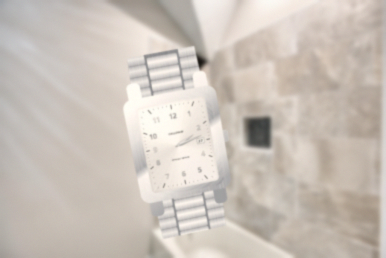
2:13
